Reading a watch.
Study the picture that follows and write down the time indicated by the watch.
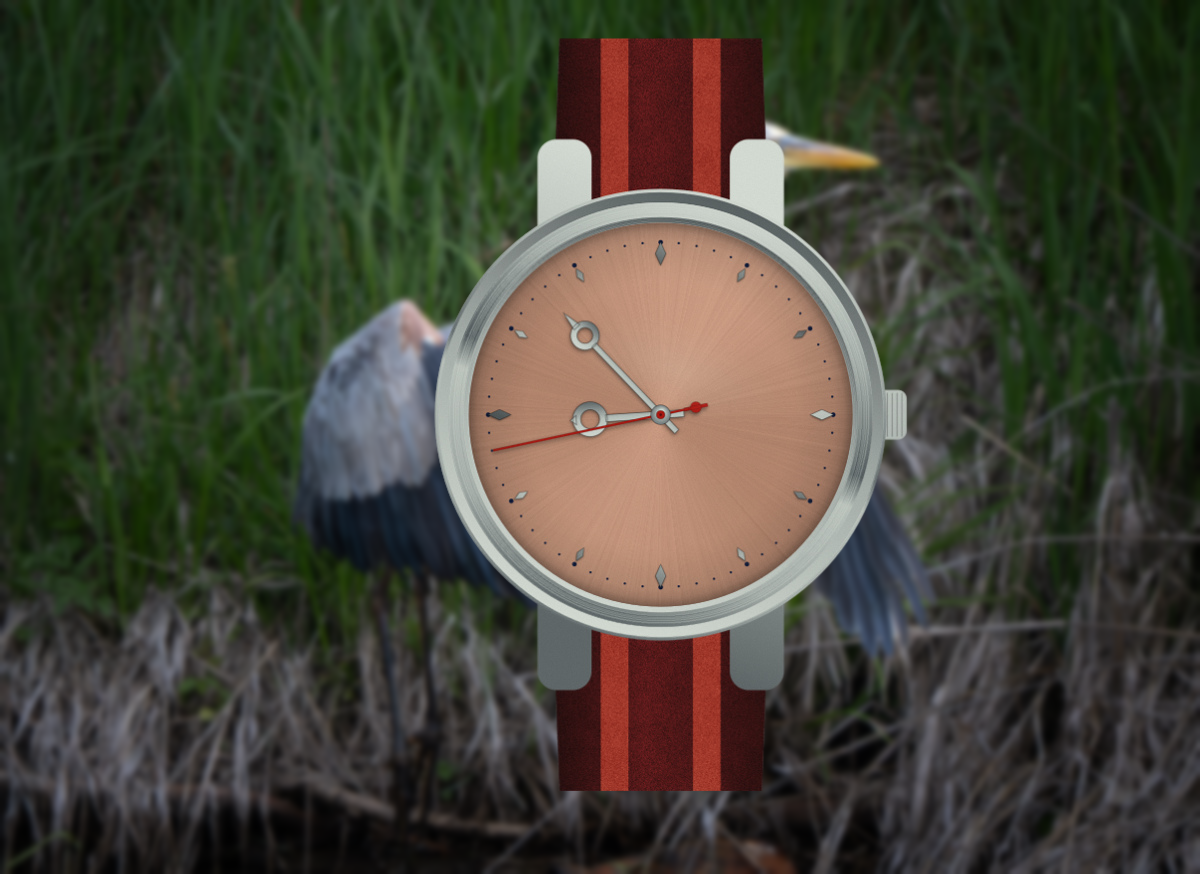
8:52:43
